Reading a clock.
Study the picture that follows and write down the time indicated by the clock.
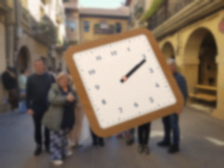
2:11
